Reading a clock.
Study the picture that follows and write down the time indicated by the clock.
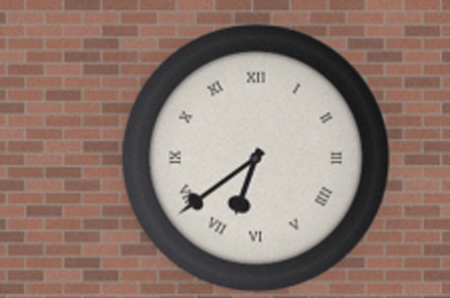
6:39
